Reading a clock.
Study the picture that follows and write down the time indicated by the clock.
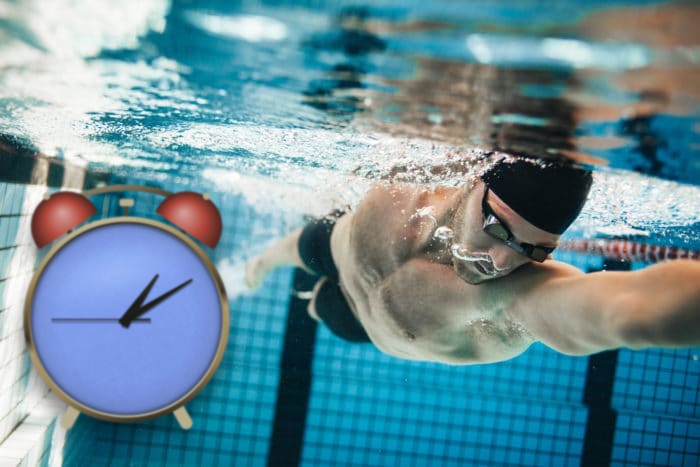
1:09:45
